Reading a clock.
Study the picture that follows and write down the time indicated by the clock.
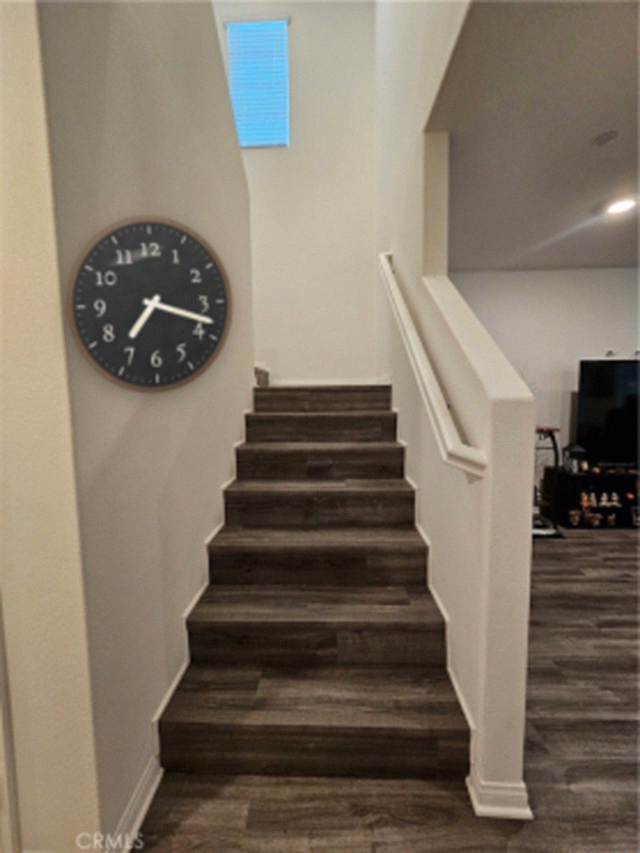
7:18
